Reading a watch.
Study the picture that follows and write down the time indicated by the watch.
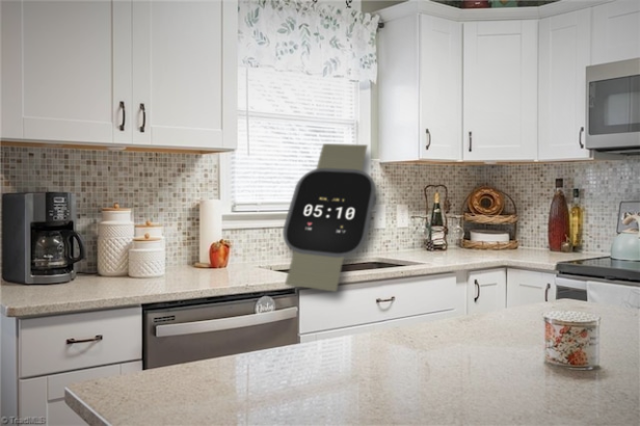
5:10
